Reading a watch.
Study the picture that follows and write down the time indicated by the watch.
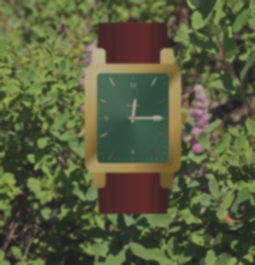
12:15
